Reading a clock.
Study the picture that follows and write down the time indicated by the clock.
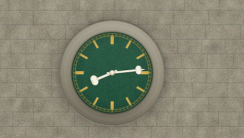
8:14
